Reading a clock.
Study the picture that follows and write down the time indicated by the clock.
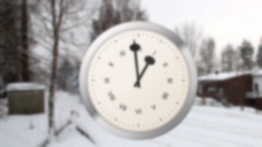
12:59
